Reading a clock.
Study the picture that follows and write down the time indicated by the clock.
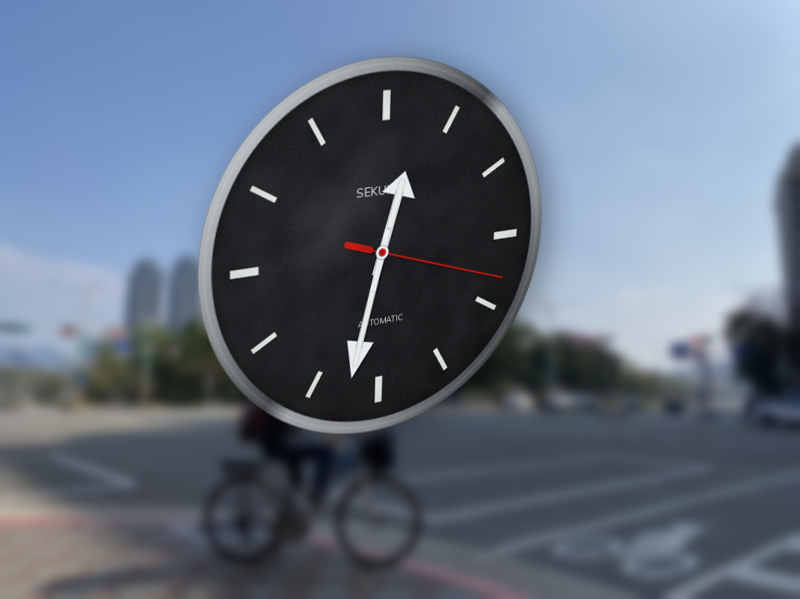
12:32:18
